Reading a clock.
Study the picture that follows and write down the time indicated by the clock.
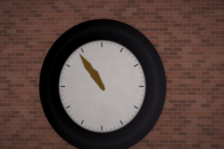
10:54
